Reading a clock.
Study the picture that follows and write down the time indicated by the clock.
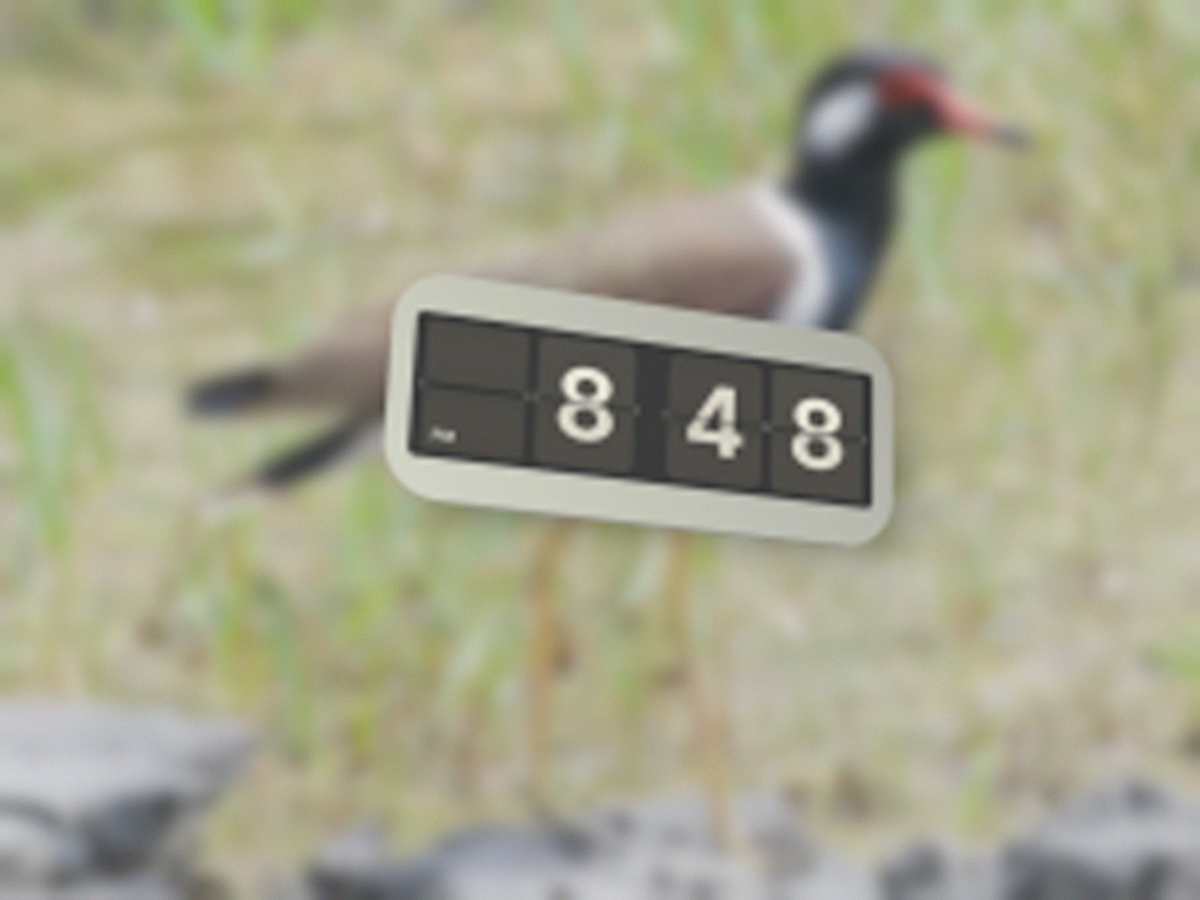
8:48
